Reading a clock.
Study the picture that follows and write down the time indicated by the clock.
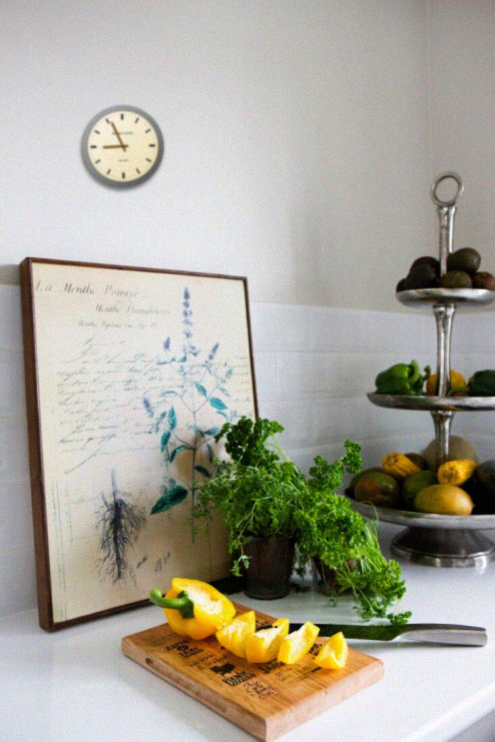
8:56
